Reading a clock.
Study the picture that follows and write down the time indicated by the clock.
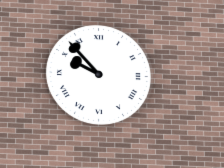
9:53
